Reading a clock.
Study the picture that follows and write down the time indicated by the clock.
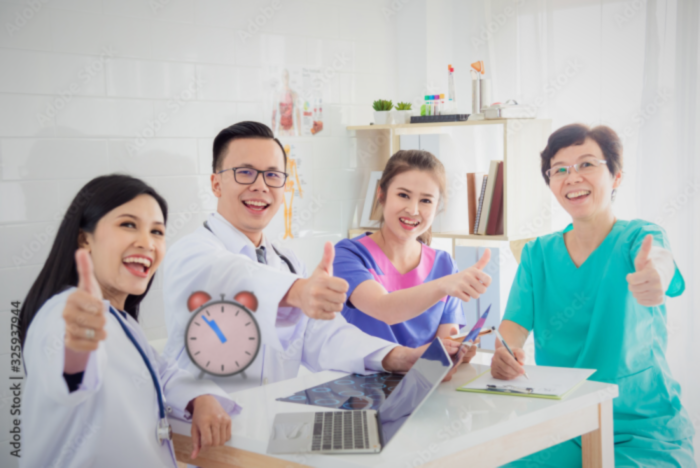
10:53
